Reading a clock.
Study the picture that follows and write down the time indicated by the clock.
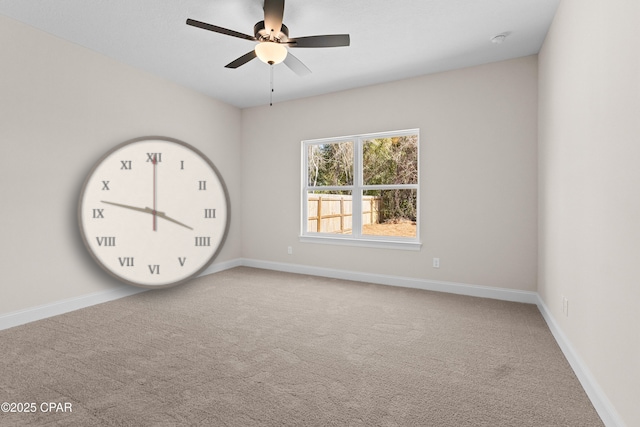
3:47:00
